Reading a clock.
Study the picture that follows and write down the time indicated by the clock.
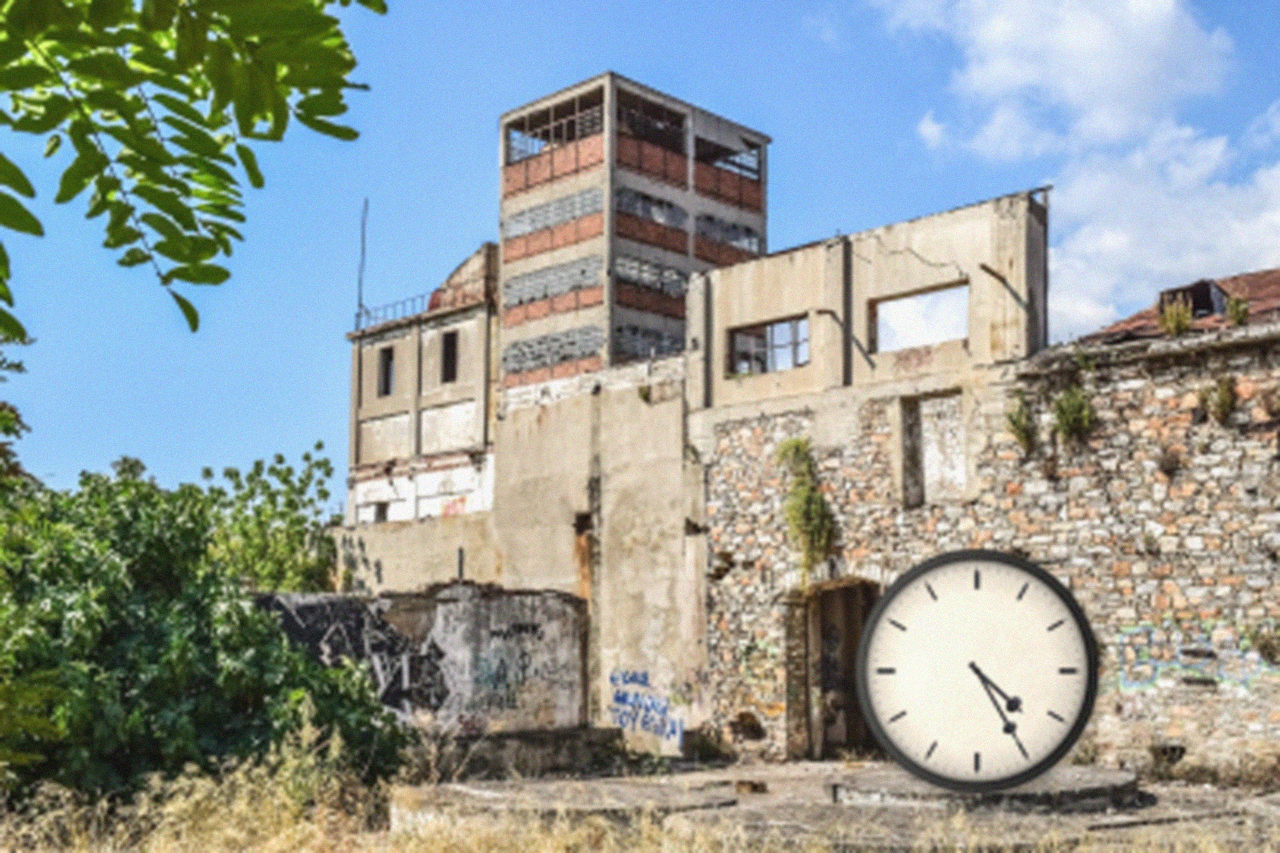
4:25
